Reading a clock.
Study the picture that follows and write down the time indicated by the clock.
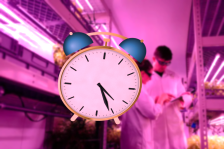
4:26
